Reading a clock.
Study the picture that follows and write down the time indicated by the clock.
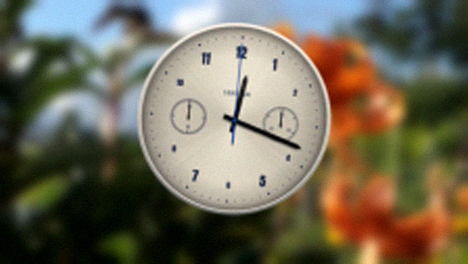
12:18
